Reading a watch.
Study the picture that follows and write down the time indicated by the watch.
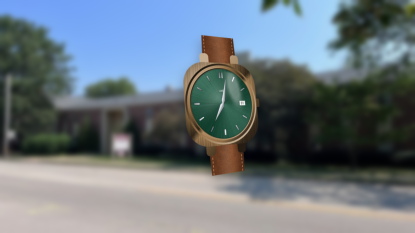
7:02
